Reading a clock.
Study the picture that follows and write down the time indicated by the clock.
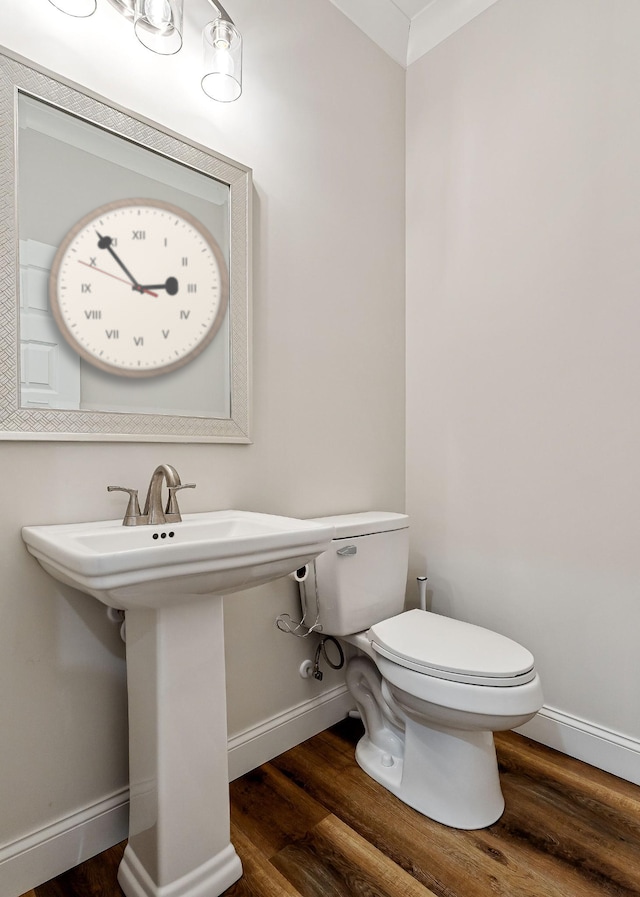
2:53:49
